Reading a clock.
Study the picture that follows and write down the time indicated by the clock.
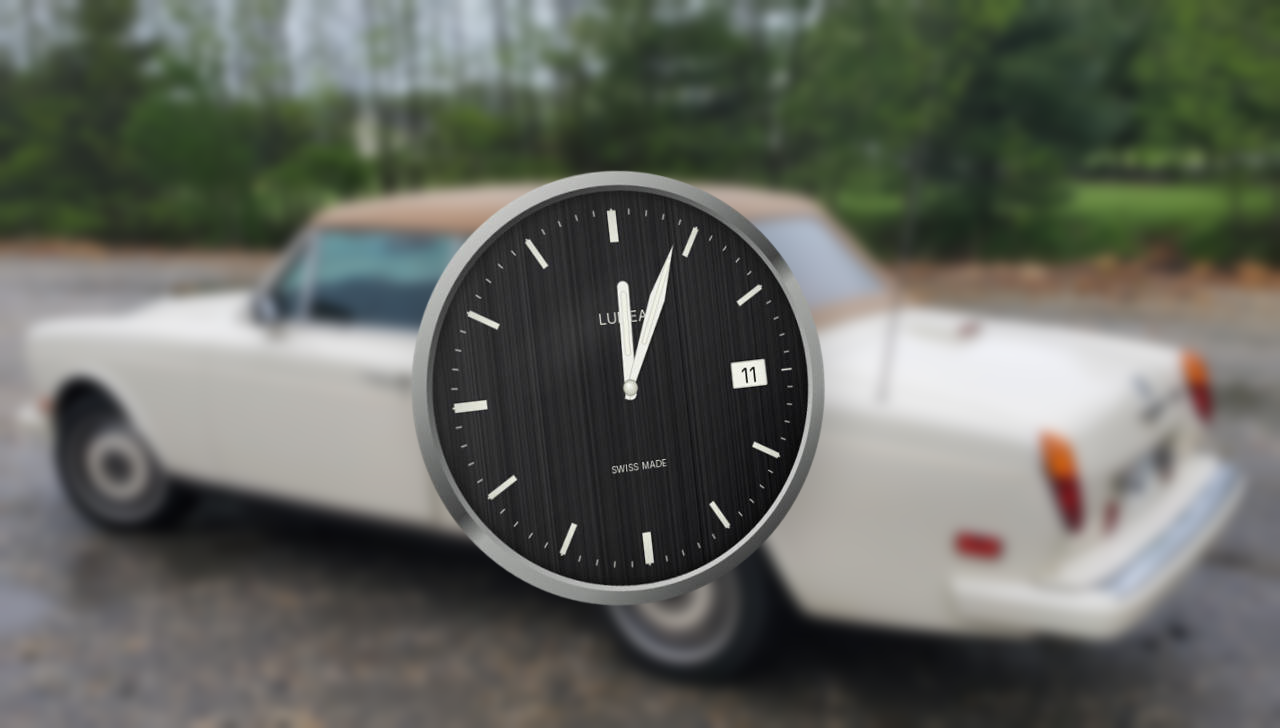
12:04
